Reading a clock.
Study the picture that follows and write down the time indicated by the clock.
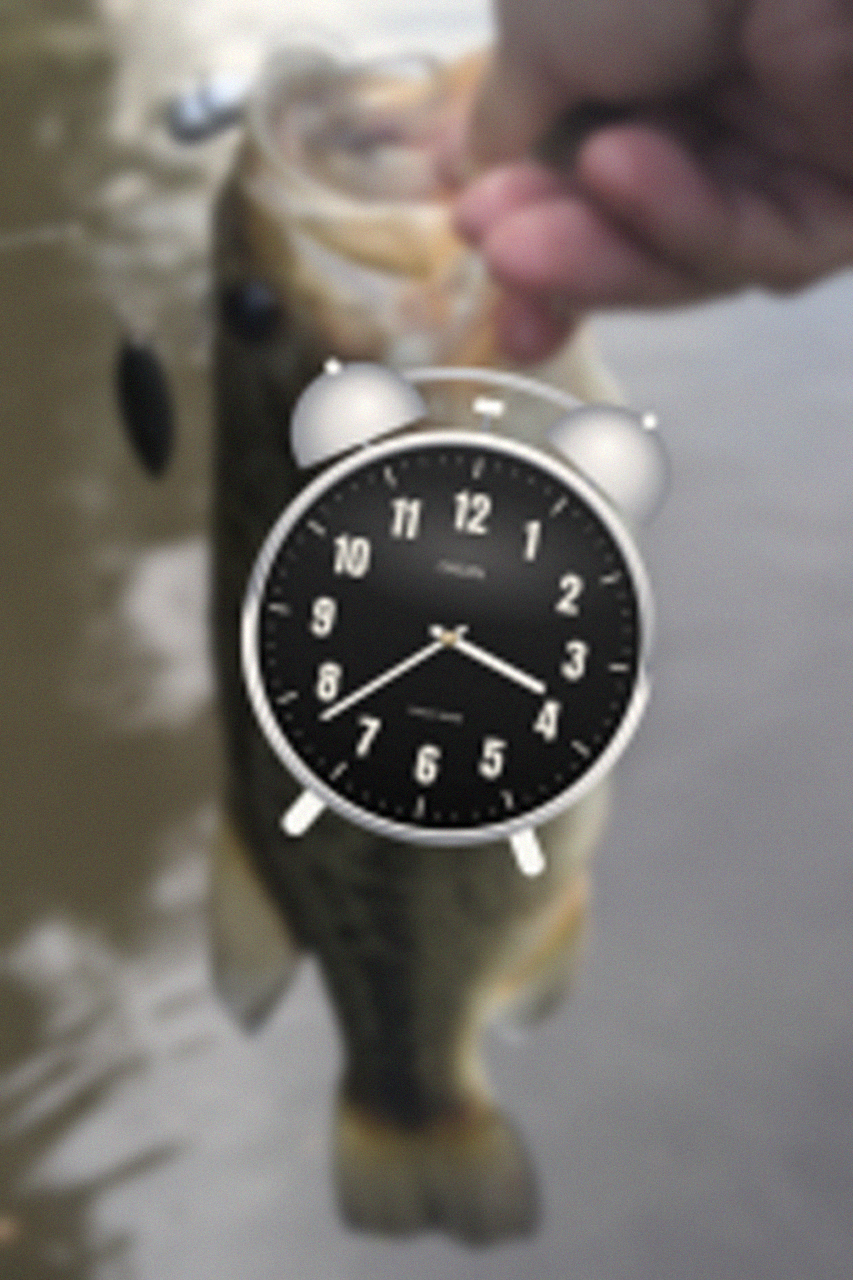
3:38
